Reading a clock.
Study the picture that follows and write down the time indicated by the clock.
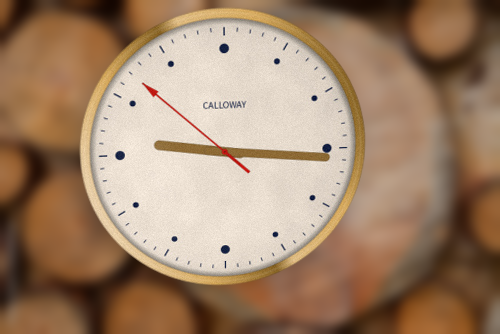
9:15:52
